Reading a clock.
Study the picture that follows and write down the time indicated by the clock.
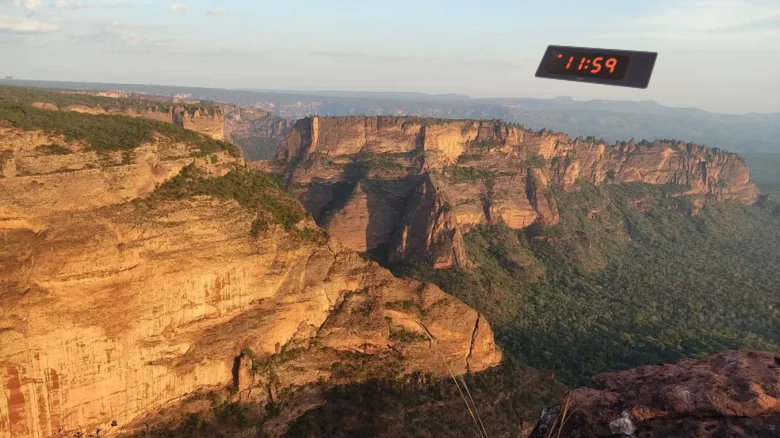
11:59
